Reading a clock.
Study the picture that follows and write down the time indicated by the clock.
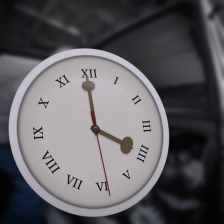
3:59:29
